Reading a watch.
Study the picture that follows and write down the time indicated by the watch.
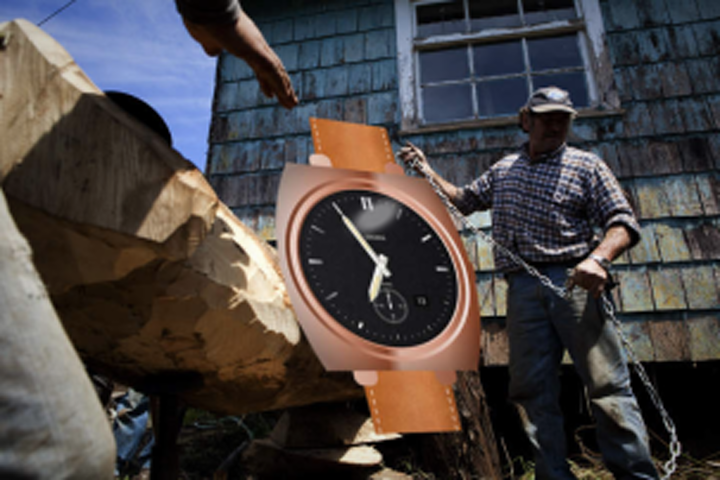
6:55
